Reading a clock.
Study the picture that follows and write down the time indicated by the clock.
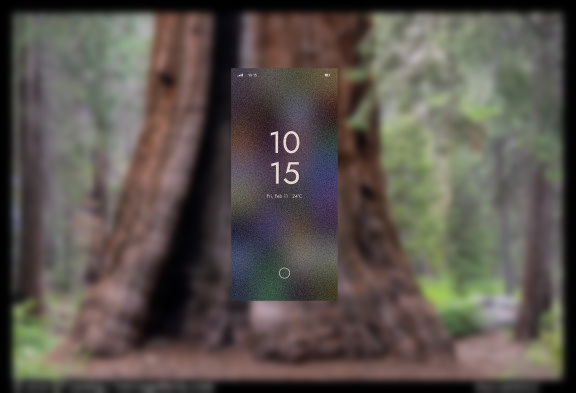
10:15
